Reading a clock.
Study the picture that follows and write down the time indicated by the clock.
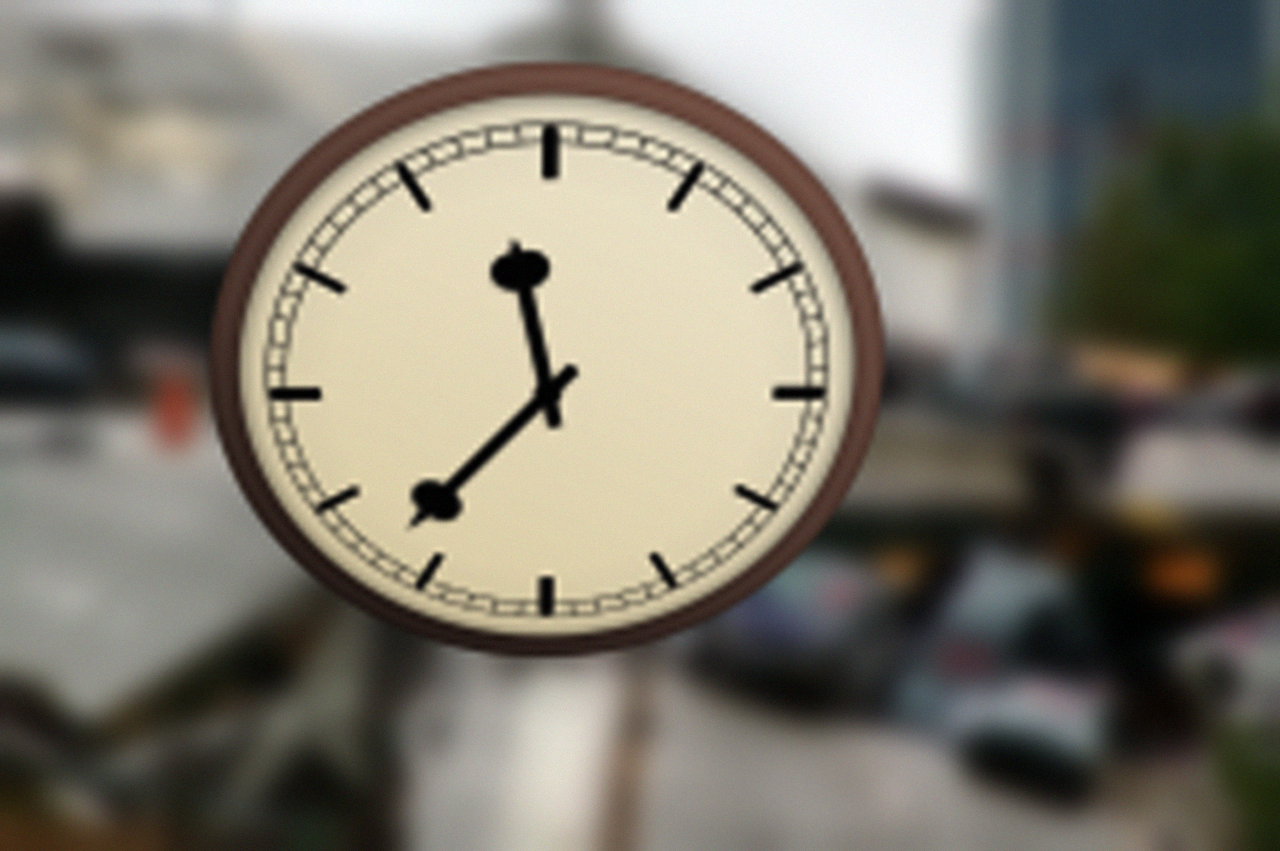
11:37
